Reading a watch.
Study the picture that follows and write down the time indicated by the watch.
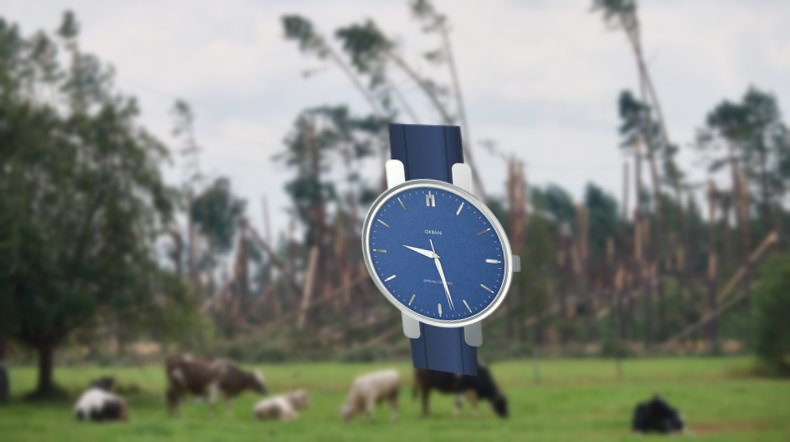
9:27:28
